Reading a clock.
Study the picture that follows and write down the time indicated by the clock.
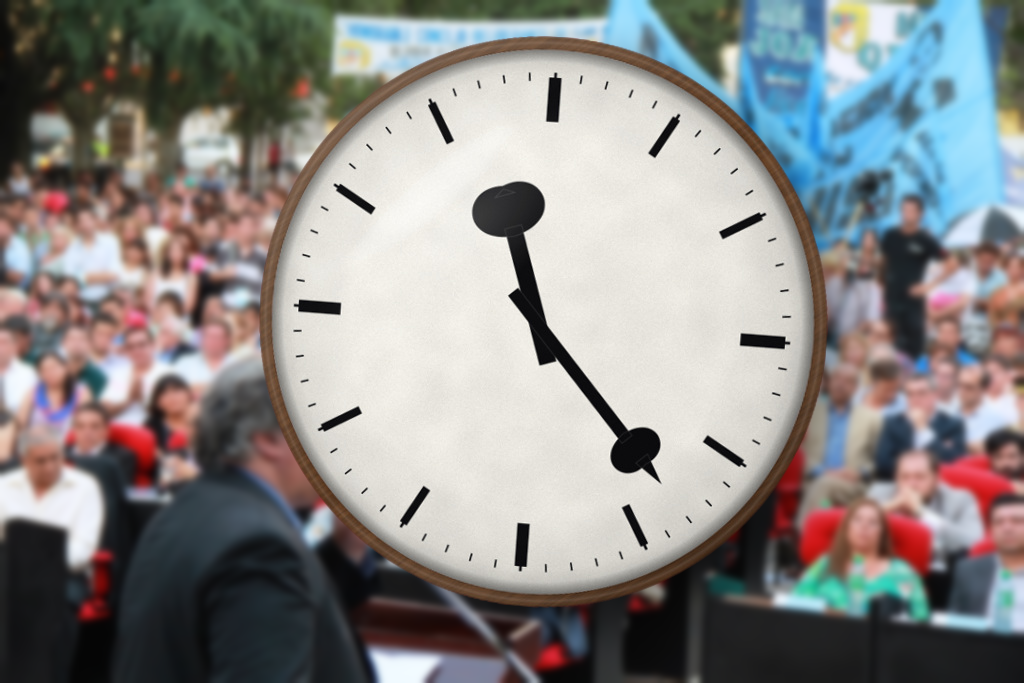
11:23
